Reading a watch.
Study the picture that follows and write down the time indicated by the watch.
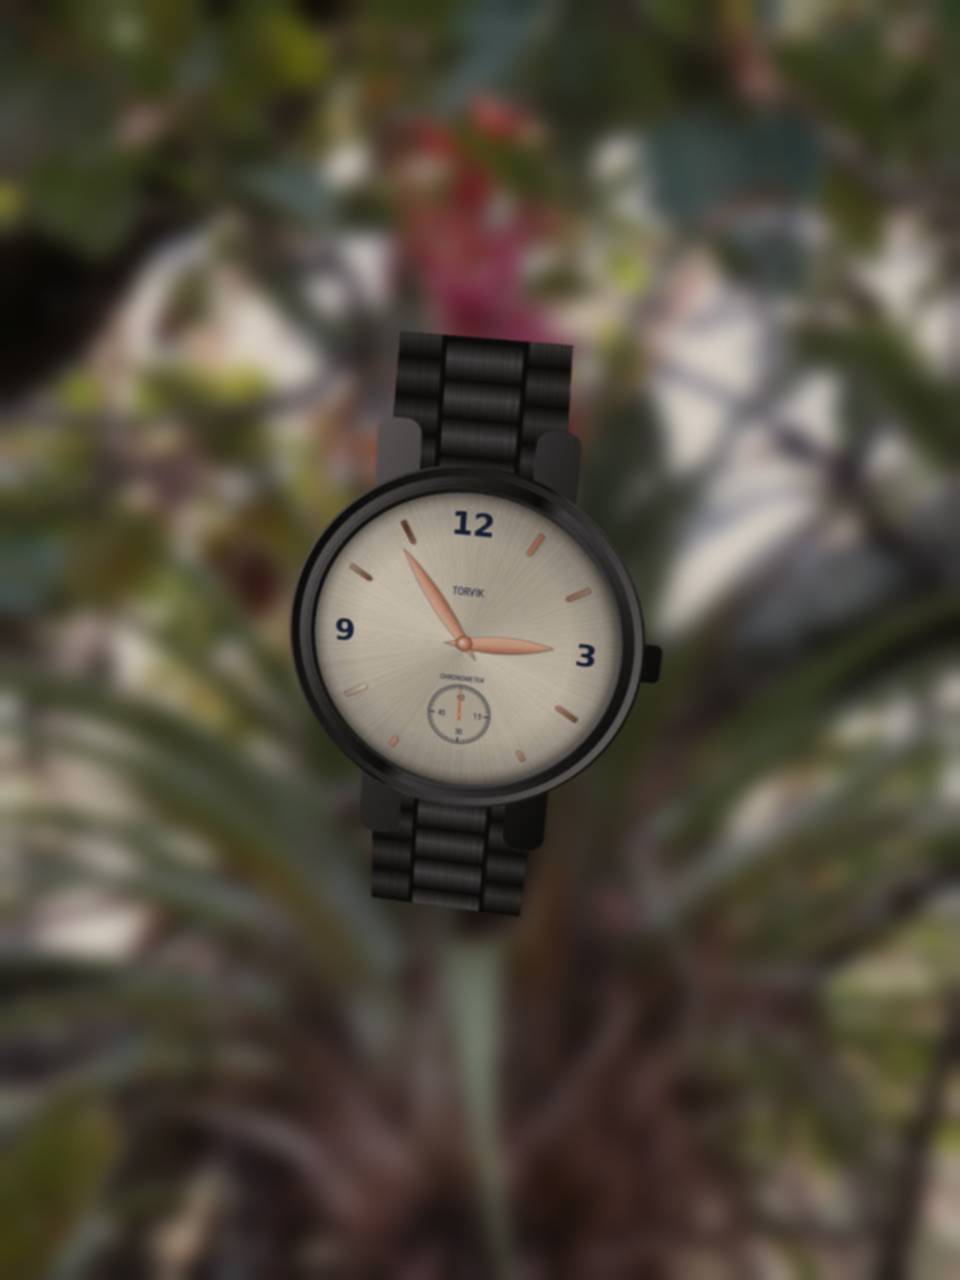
2:54
